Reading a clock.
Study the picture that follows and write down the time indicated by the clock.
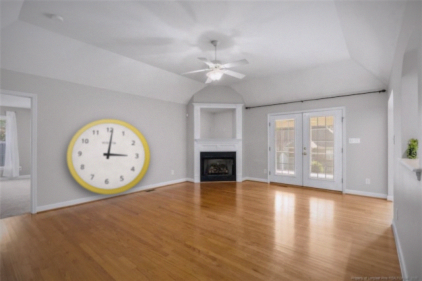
3:01
